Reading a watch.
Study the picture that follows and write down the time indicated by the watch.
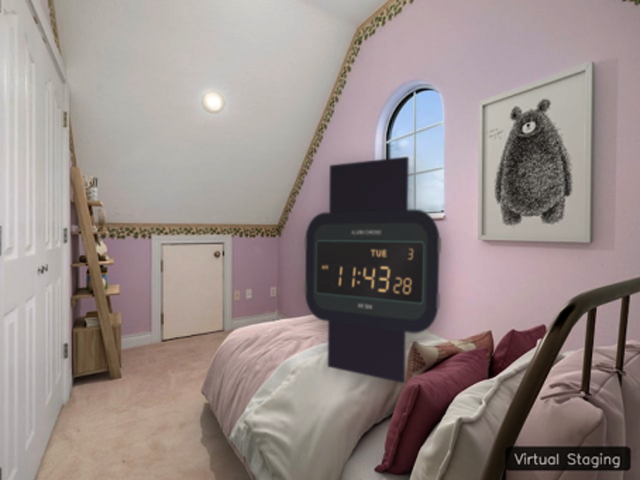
11:43:28
